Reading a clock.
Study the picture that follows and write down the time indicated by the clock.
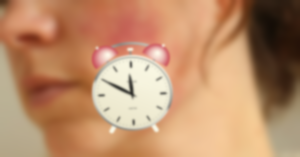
11:50
